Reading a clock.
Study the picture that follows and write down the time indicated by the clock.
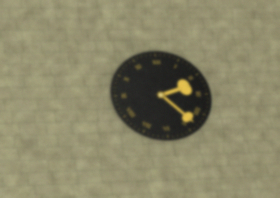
2:23
